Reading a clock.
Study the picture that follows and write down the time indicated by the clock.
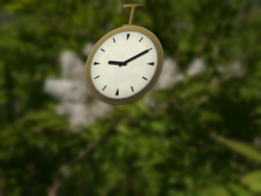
9:10
